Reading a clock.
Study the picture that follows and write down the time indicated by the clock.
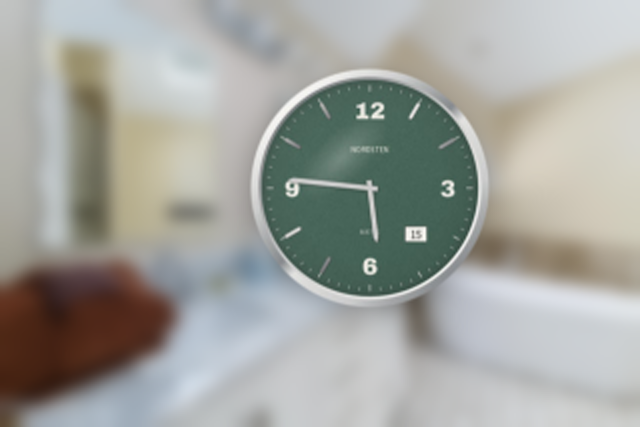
5:46
